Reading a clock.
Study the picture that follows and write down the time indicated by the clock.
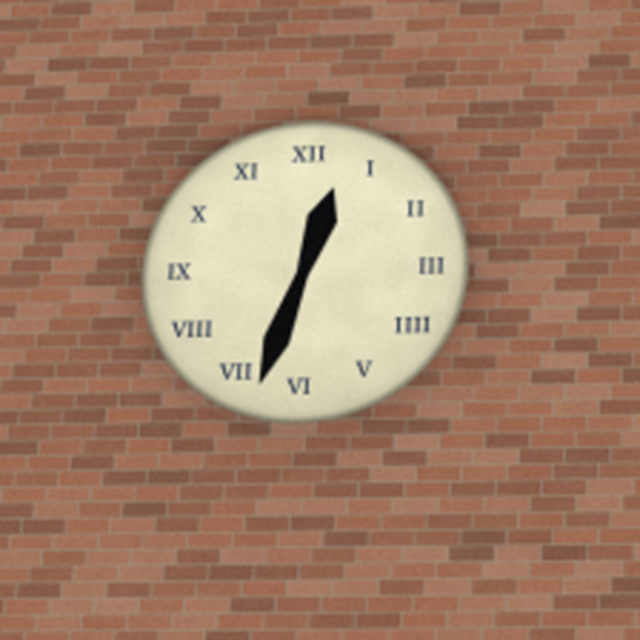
12:33
